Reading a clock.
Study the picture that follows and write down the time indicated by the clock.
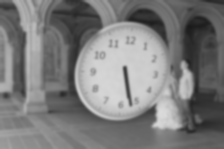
5:27
